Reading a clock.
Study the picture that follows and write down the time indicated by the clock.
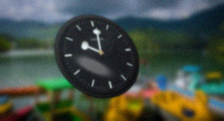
10:01
